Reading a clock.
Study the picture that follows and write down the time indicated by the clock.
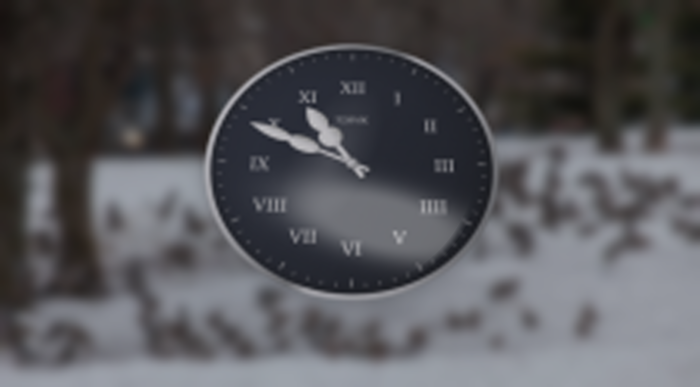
10:49
